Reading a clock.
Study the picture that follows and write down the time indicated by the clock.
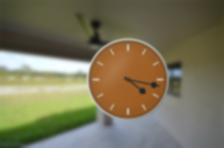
4:17
